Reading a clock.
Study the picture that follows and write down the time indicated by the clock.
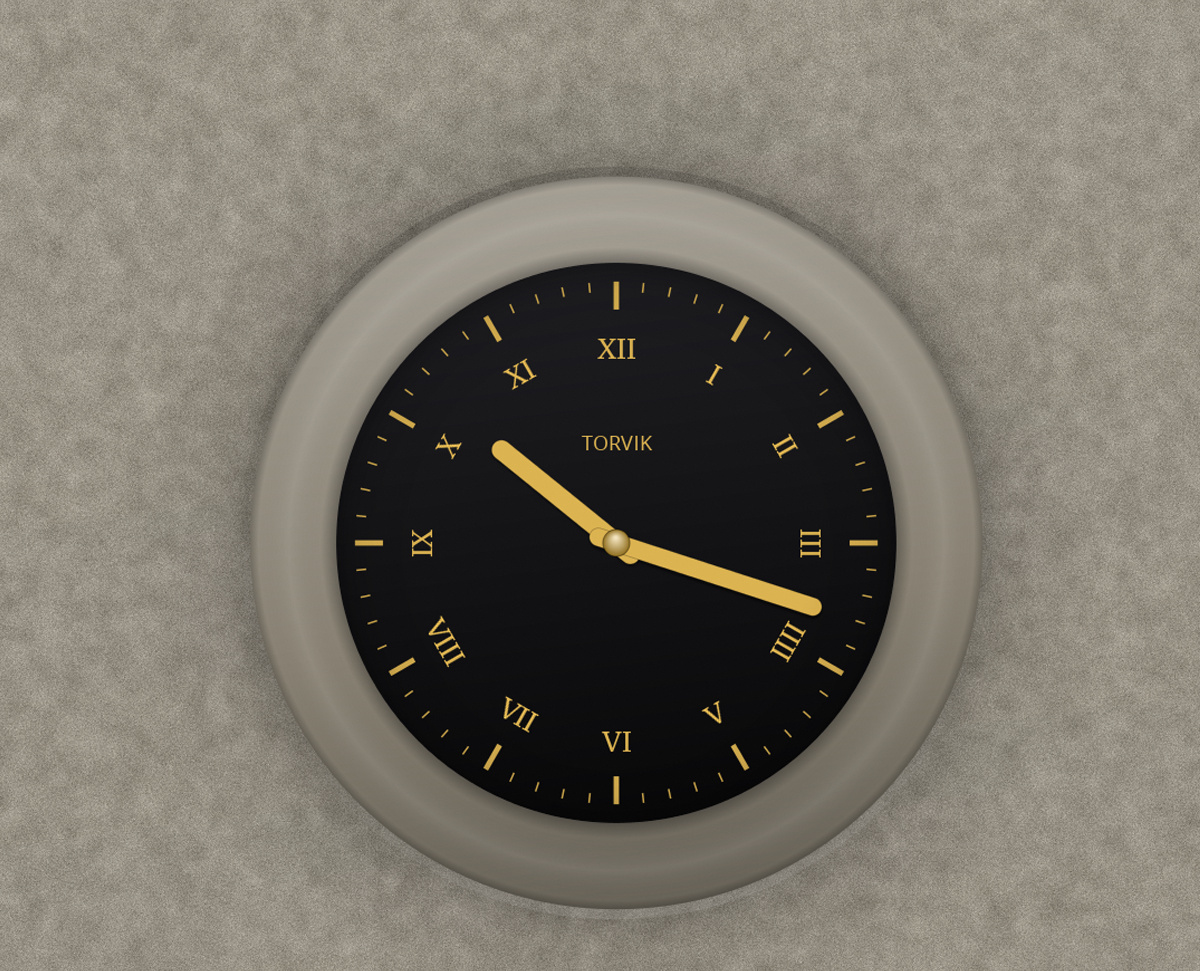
10:18
